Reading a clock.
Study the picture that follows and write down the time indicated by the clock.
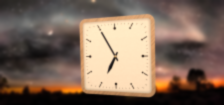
6:55
